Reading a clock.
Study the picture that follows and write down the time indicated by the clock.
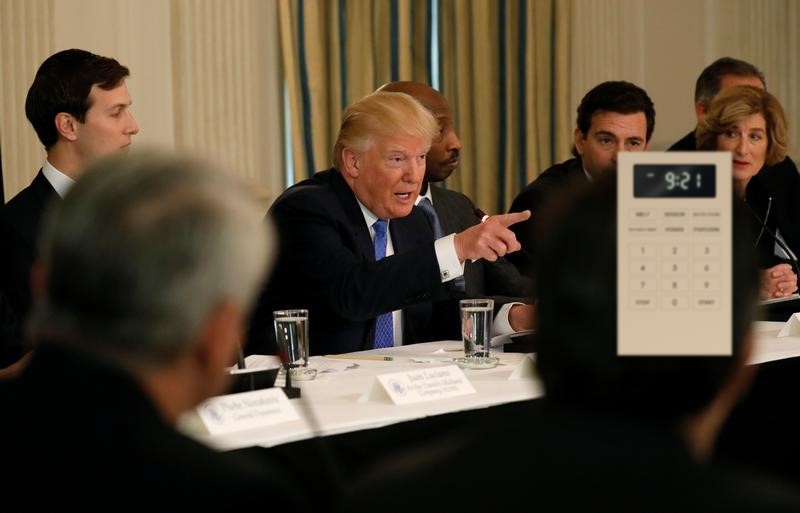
9:21
